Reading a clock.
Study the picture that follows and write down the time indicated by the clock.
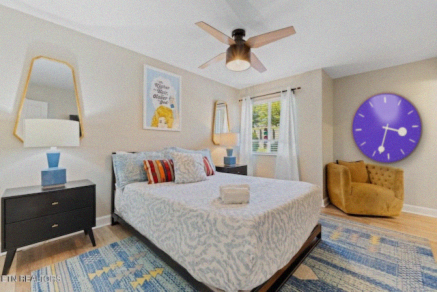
3:33
